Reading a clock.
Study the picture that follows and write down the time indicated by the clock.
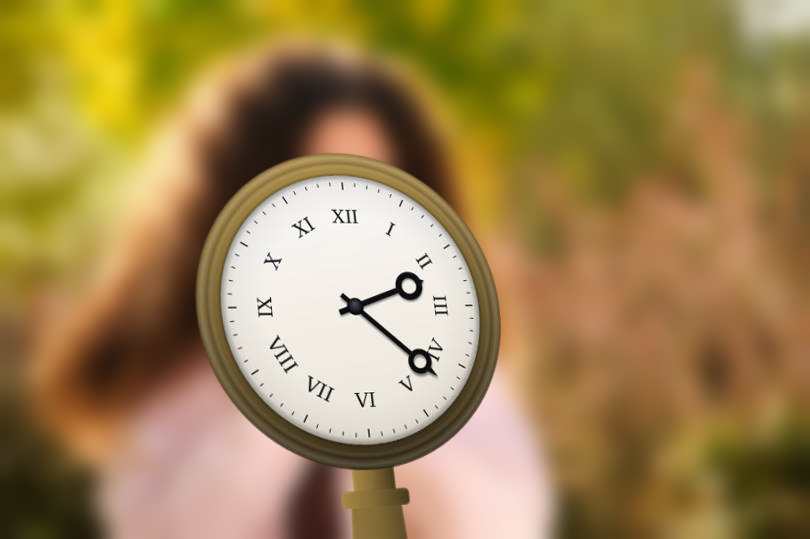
2:22
